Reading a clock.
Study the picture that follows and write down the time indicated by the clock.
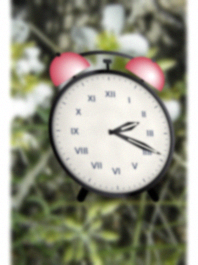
2:19
